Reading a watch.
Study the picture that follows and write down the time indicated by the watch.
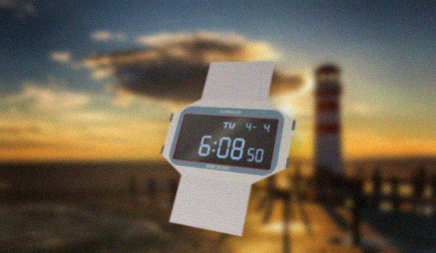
6:08:50
